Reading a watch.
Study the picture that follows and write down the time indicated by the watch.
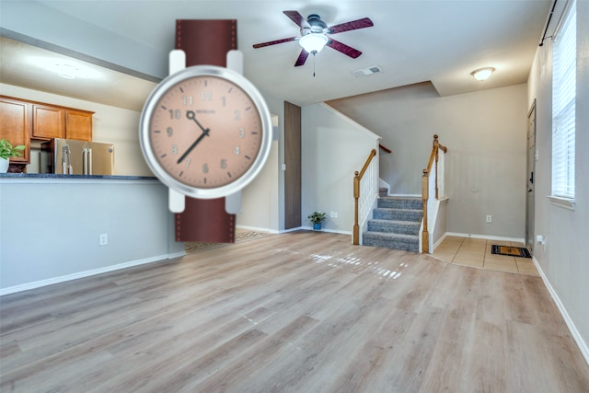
10:37
